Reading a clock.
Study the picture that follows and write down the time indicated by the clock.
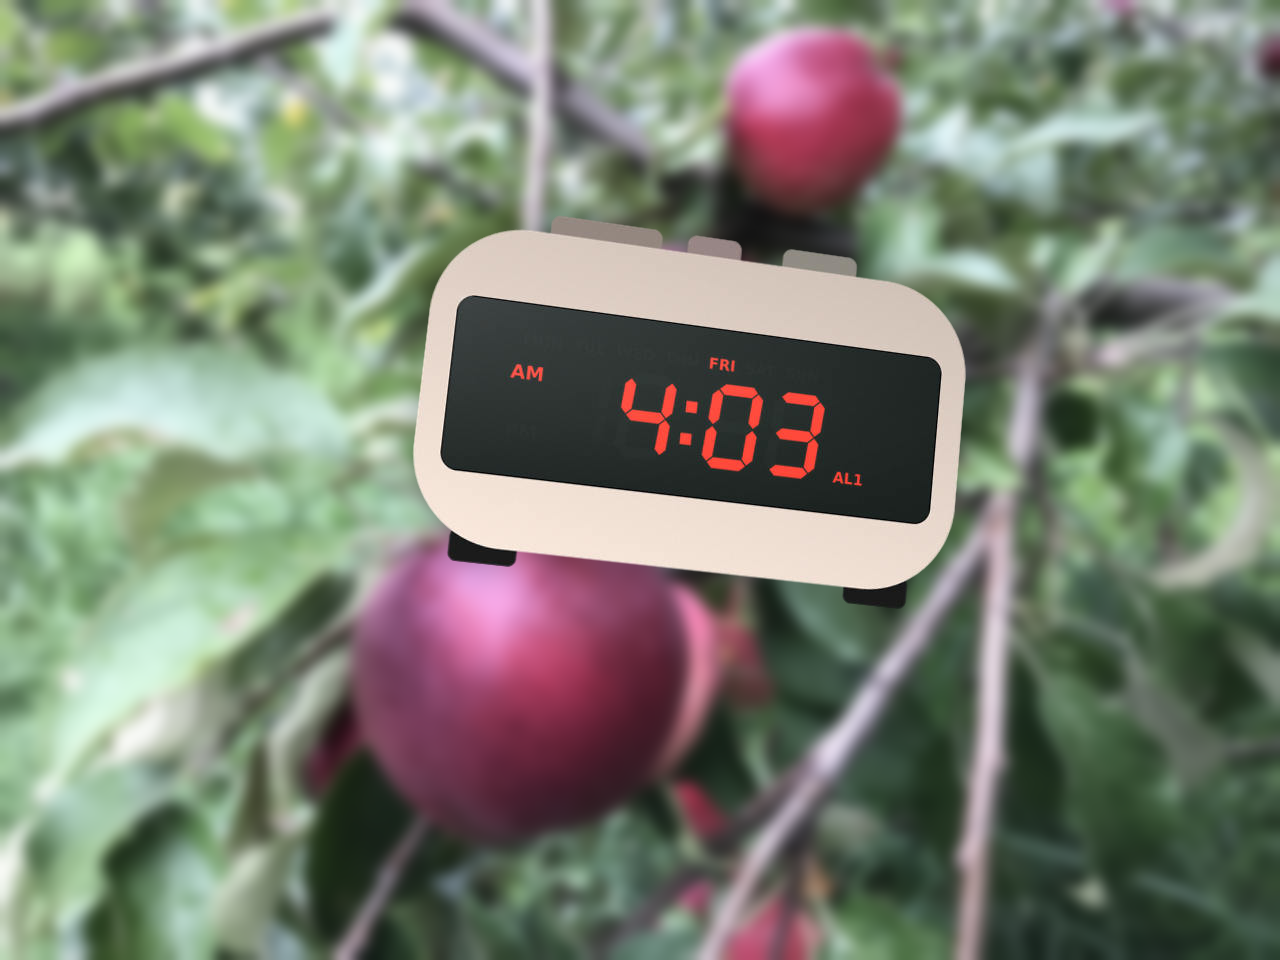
4:03
